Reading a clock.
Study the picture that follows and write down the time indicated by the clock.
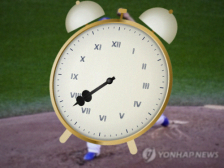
7:38
